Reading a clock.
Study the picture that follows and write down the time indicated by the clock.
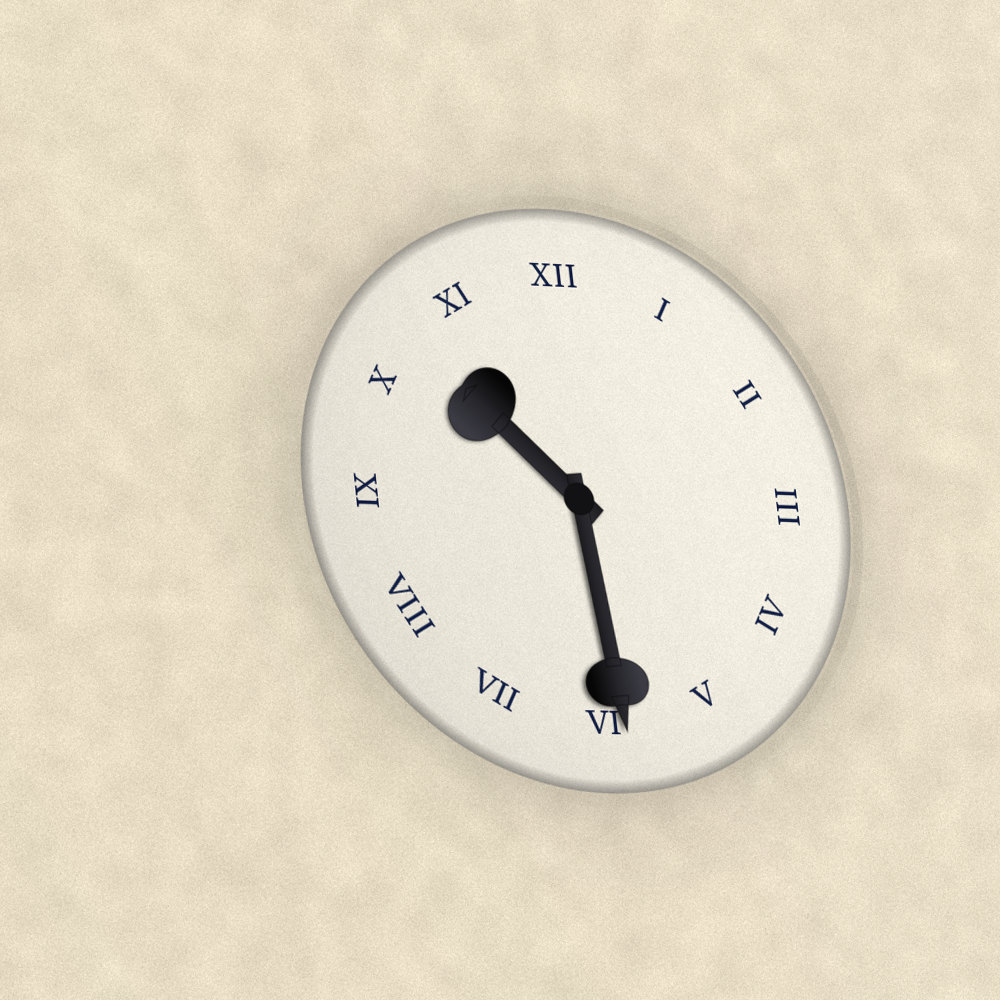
10:29
